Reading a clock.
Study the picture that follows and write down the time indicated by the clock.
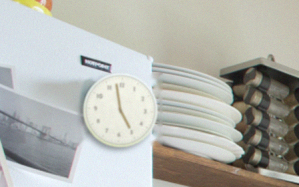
4:58
